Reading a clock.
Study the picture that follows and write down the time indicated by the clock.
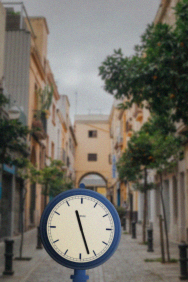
11:27
